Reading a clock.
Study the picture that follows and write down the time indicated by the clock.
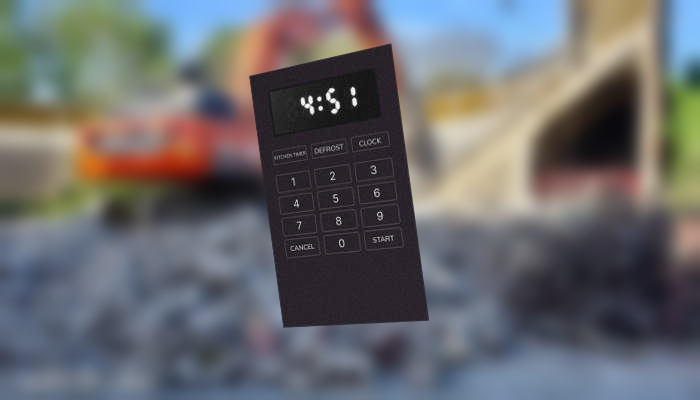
4:51
